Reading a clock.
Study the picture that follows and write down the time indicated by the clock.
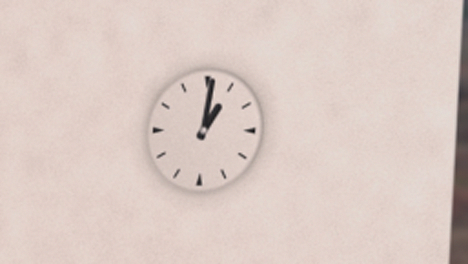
1:01
